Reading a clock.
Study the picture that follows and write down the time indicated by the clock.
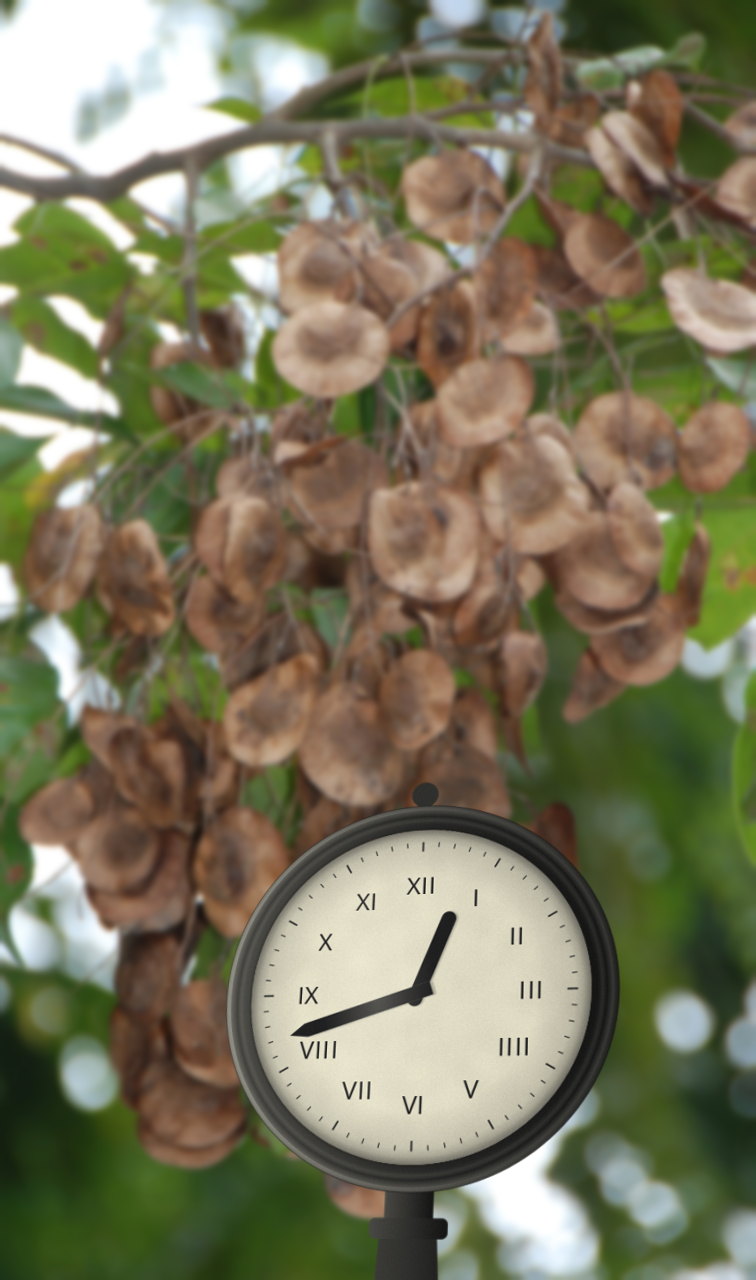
12:42
